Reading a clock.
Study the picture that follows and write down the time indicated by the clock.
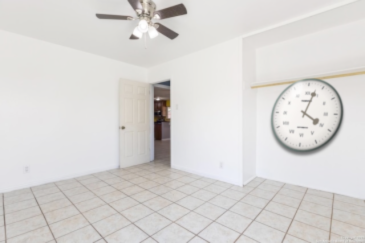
4:03
